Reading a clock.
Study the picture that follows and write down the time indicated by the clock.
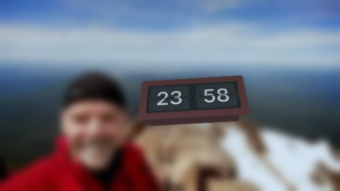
23:58
